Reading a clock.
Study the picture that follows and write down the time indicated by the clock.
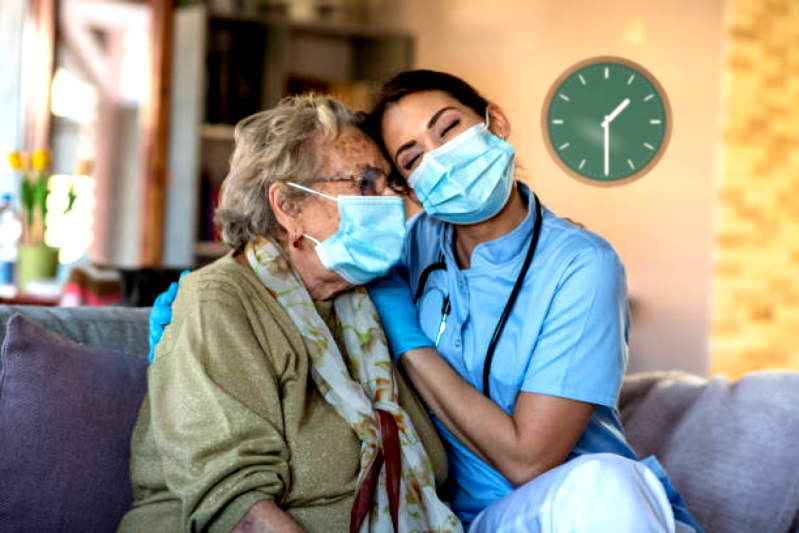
1:30
